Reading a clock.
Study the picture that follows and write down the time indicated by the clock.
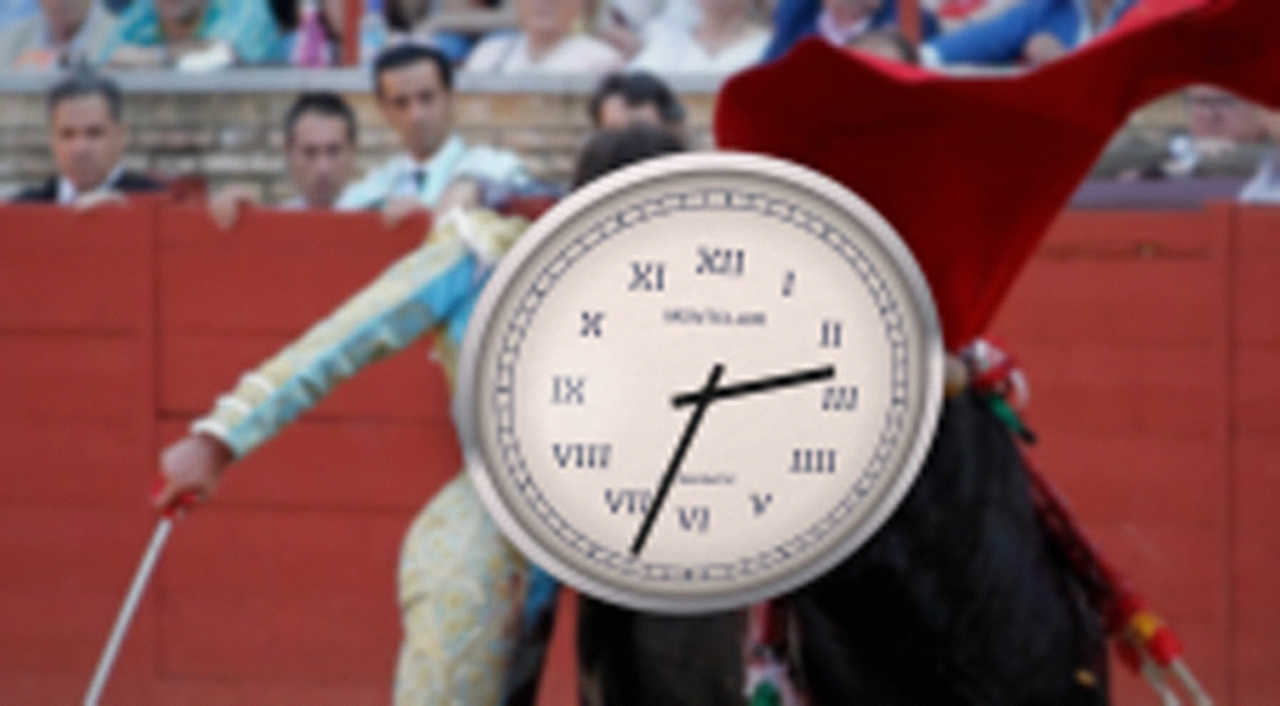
2:33
